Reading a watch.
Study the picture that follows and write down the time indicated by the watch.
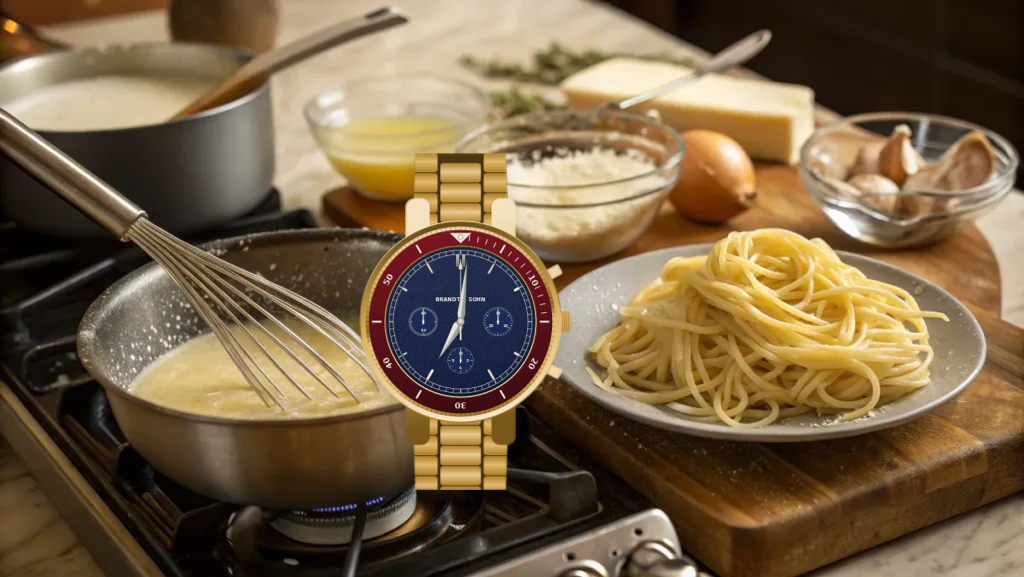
7:01
